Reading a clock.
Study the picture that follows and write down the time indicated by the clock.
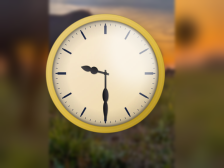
9:30
